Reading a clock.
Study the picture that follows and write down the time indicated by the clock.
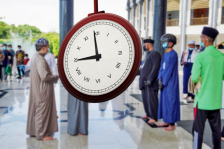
8:59
